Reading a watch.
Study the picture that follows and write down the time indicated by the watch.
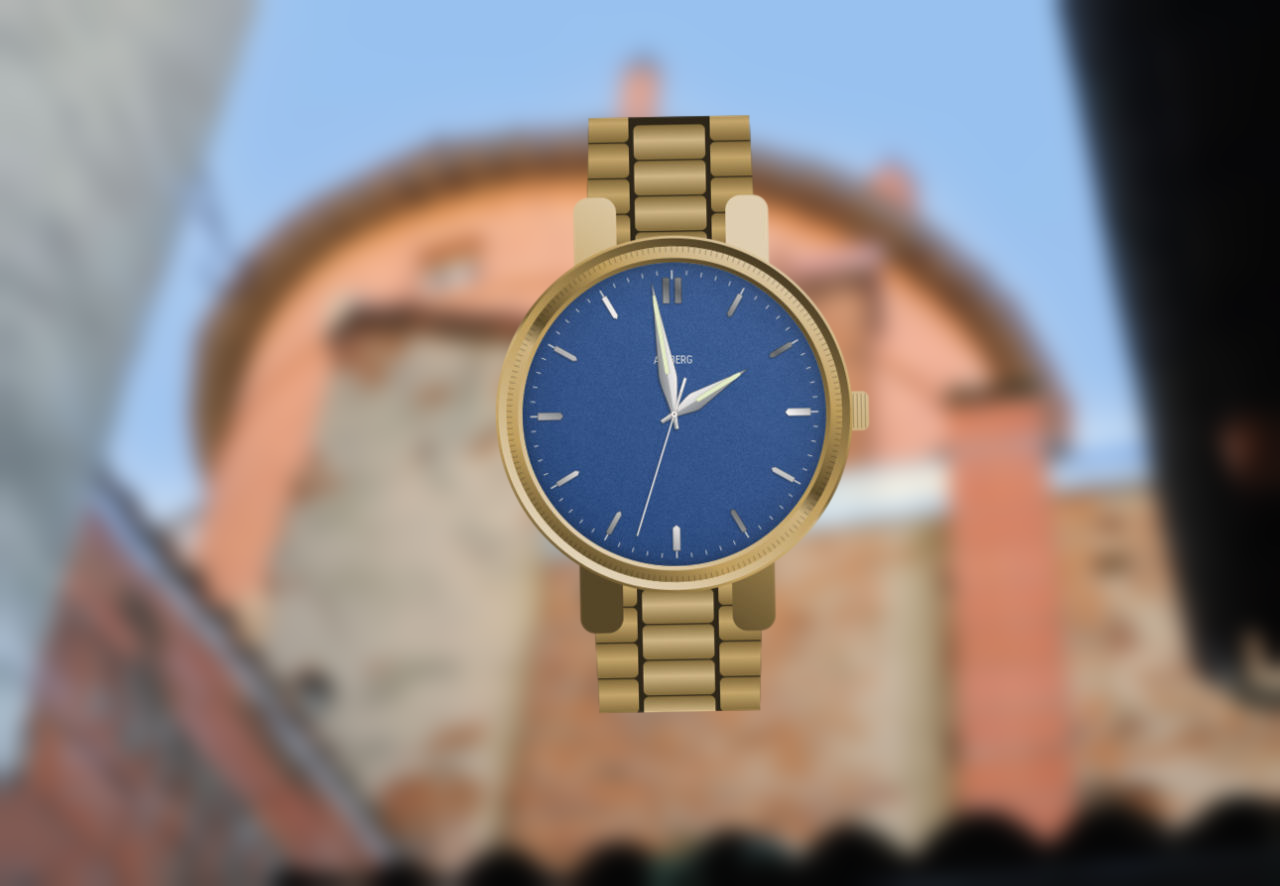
1:58:33
